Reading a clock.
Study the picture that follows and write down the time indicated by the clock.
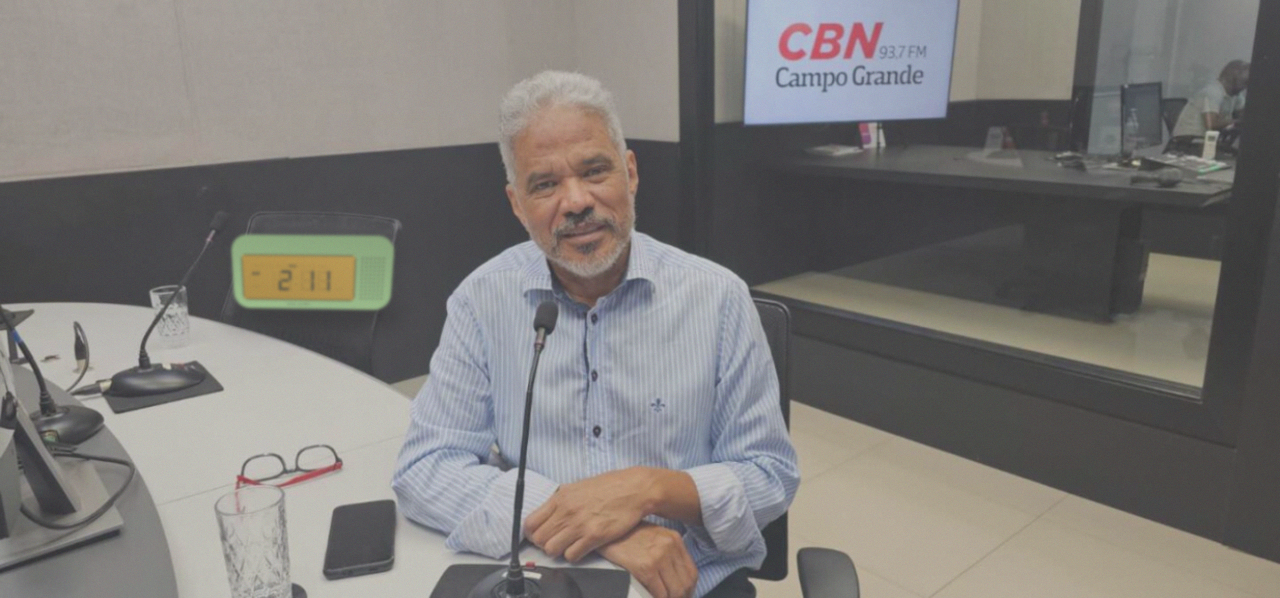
2:11
